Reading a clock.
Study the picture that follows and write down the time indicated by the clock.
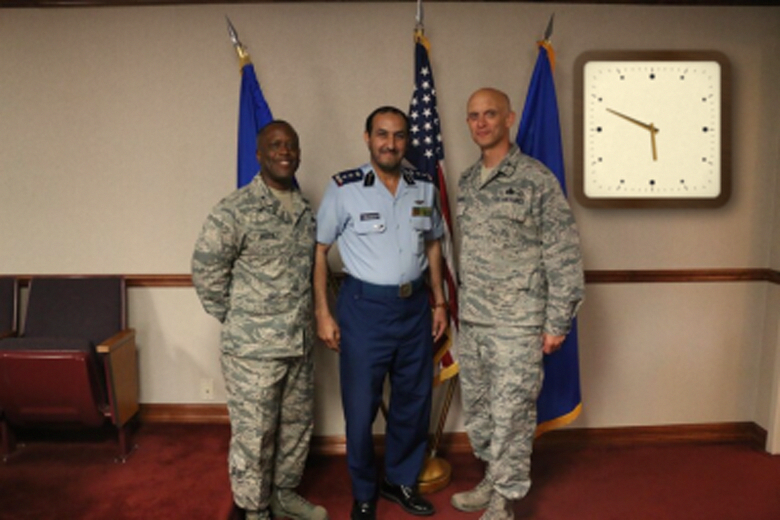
5:49
